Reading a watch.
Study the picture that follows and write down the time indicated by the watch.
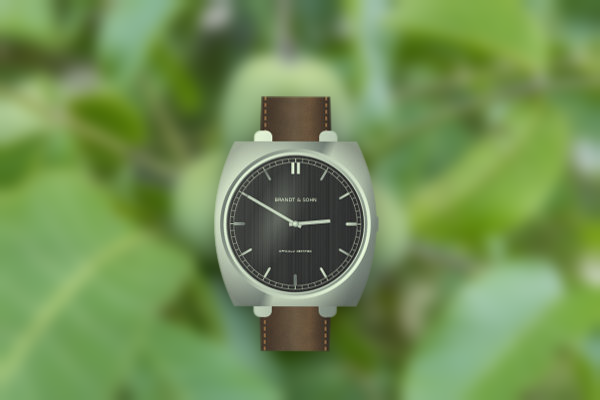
2:50
